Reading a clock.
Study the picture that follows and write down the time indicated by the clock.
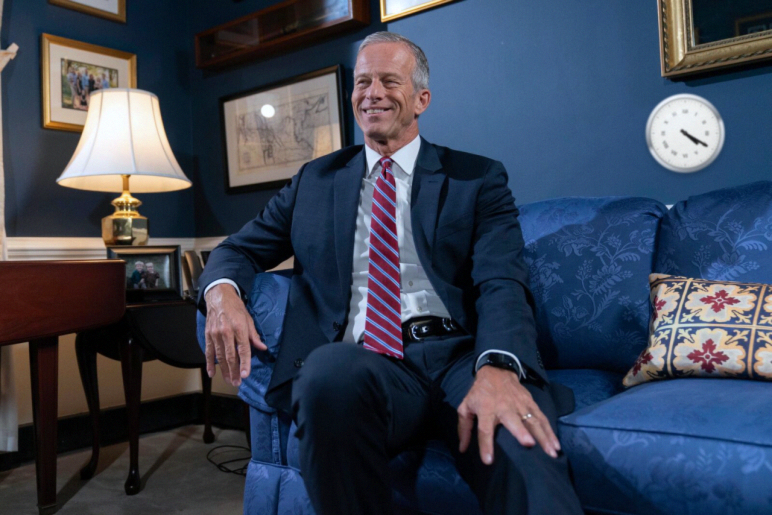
4:20
